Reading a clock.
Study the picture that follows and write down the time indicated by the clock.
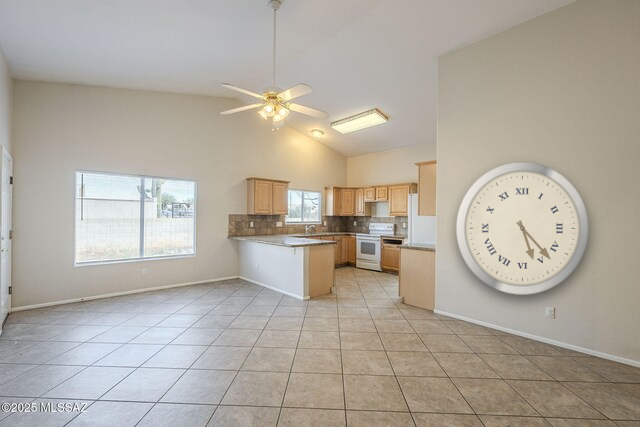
5:23
